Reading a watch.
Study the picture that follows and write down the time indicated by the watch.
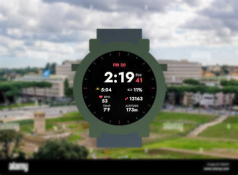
2:19
